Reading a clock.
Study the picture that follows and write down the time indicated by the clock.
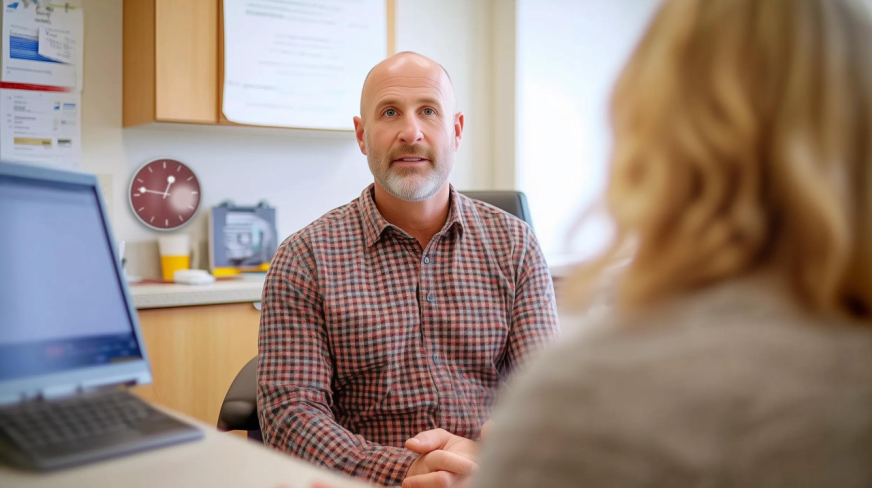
12:47
